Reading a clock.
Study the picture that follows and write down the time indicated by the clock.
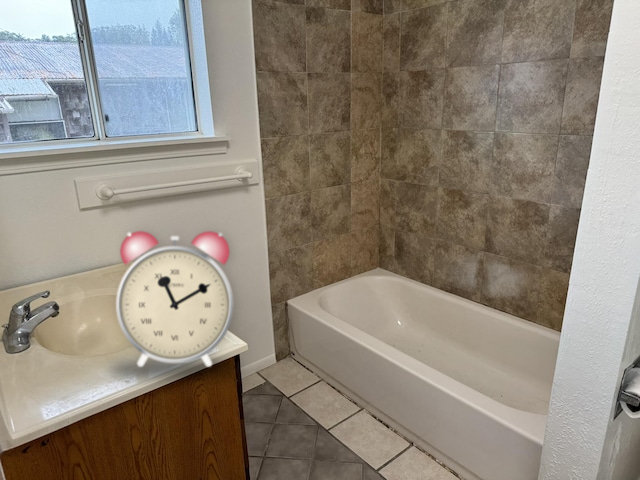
11:10
